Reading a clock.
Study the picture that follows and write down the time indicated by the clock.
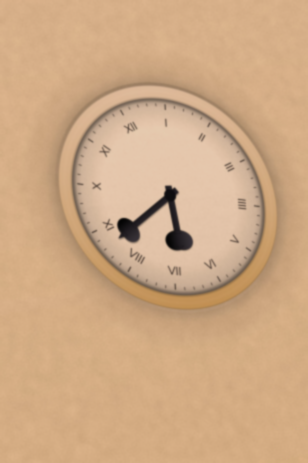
6:43
